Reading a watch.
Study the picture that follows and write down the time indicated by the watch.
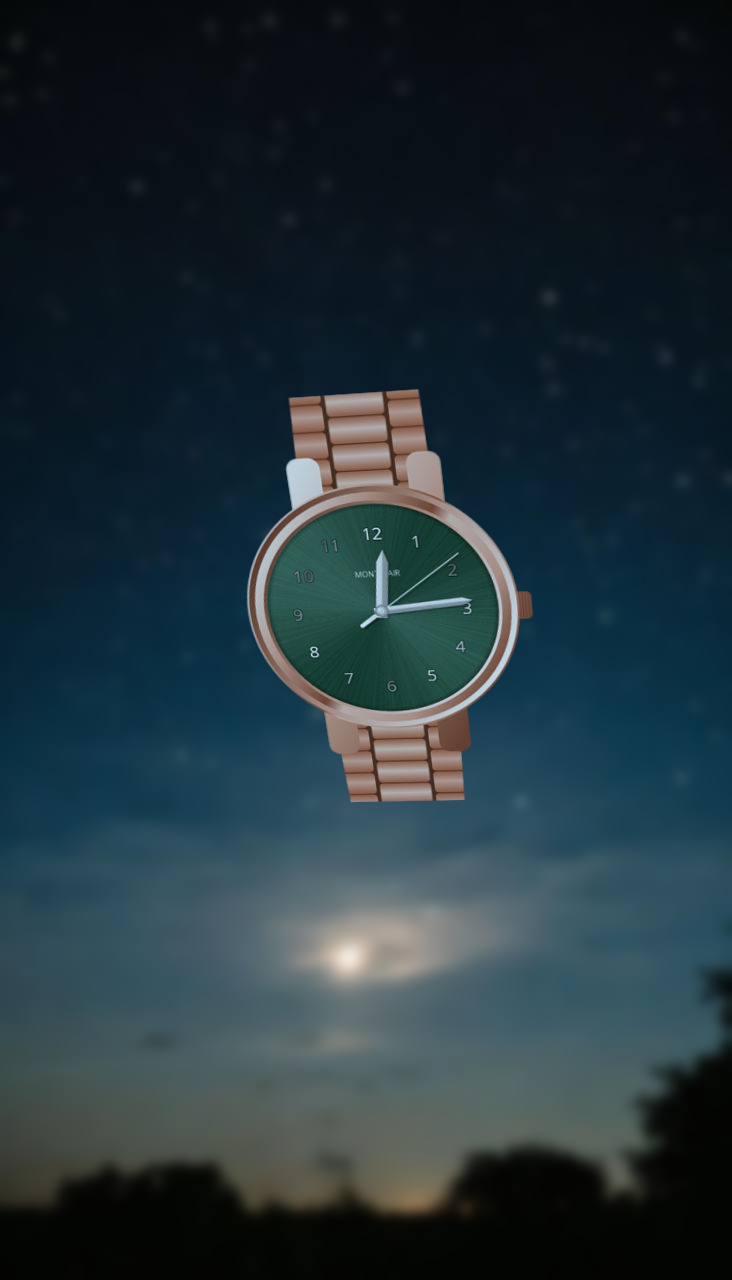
12:14:09
